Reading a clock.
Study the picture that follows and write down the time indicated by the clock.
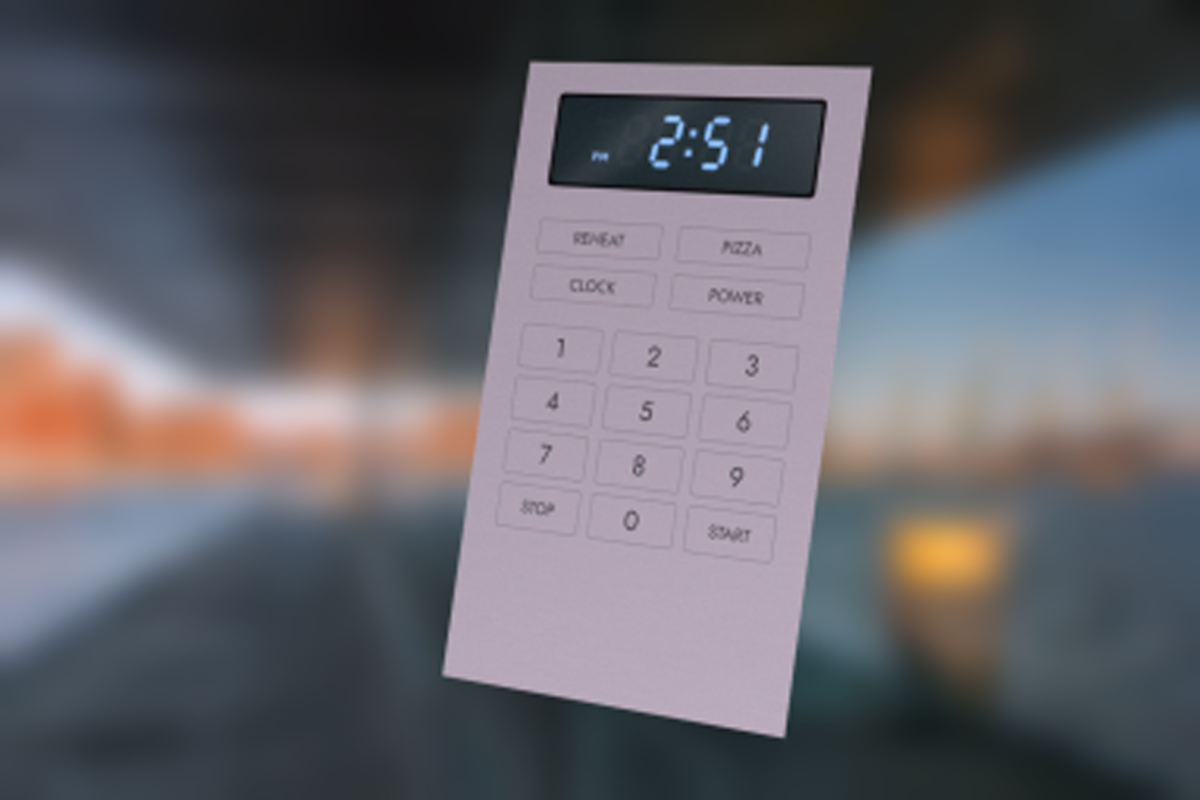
2:51
